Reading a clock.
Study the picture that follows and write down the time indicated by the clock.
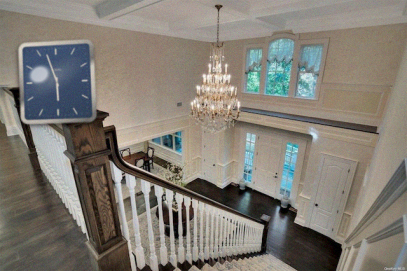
5:57
